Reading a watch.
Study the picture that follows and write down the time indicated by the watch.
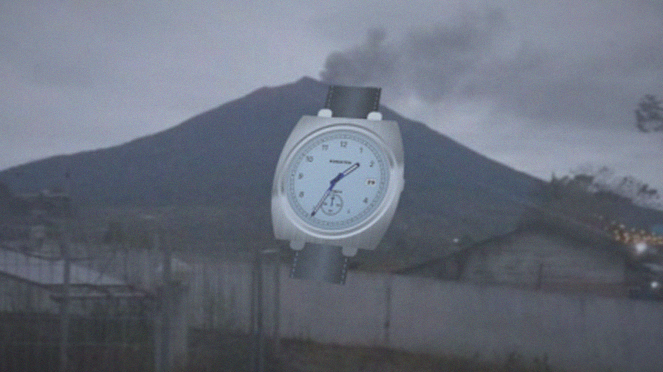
1:34
